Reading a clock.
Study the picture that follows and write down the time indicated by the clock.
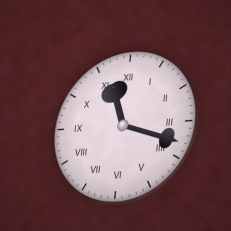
11:18
